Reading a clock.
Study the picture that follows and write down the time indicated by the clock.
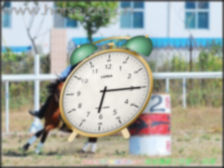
6:15
